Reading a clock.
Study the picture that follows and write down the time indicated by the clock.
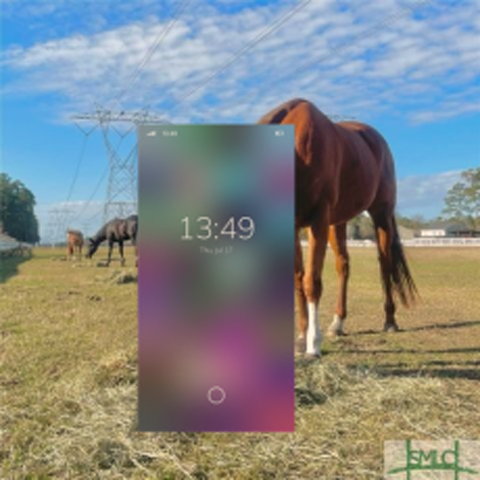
13:49
